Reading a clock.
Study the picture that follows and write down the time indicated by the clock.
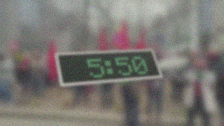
5:50
